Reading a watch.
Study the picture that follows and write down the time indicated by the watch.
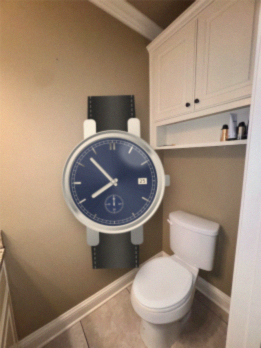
7:53
